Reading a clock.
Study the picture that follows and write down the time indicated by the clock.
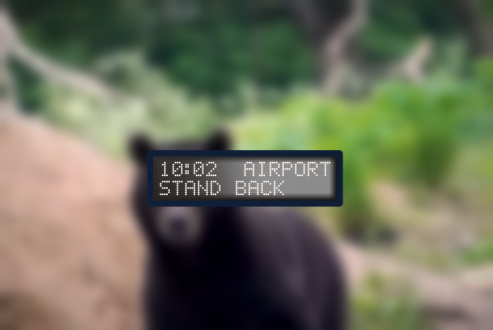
10:02
